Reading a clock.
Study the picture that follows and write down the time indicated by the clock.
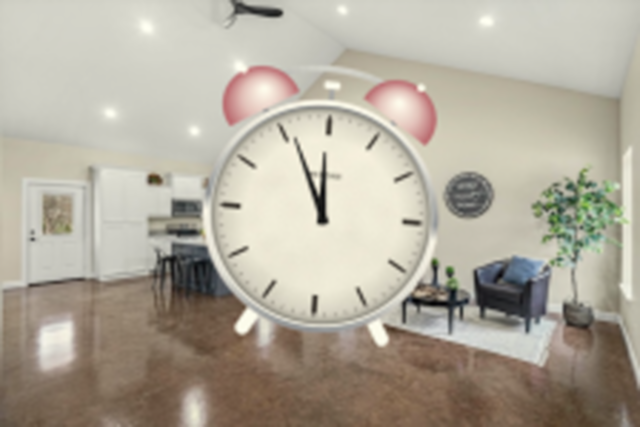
11:56
